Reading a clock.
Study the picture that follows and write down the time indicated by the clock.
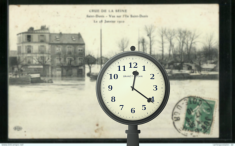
12:21
